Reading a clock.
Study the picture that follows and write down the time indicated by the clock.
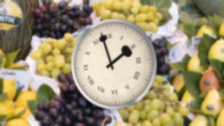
1:58
